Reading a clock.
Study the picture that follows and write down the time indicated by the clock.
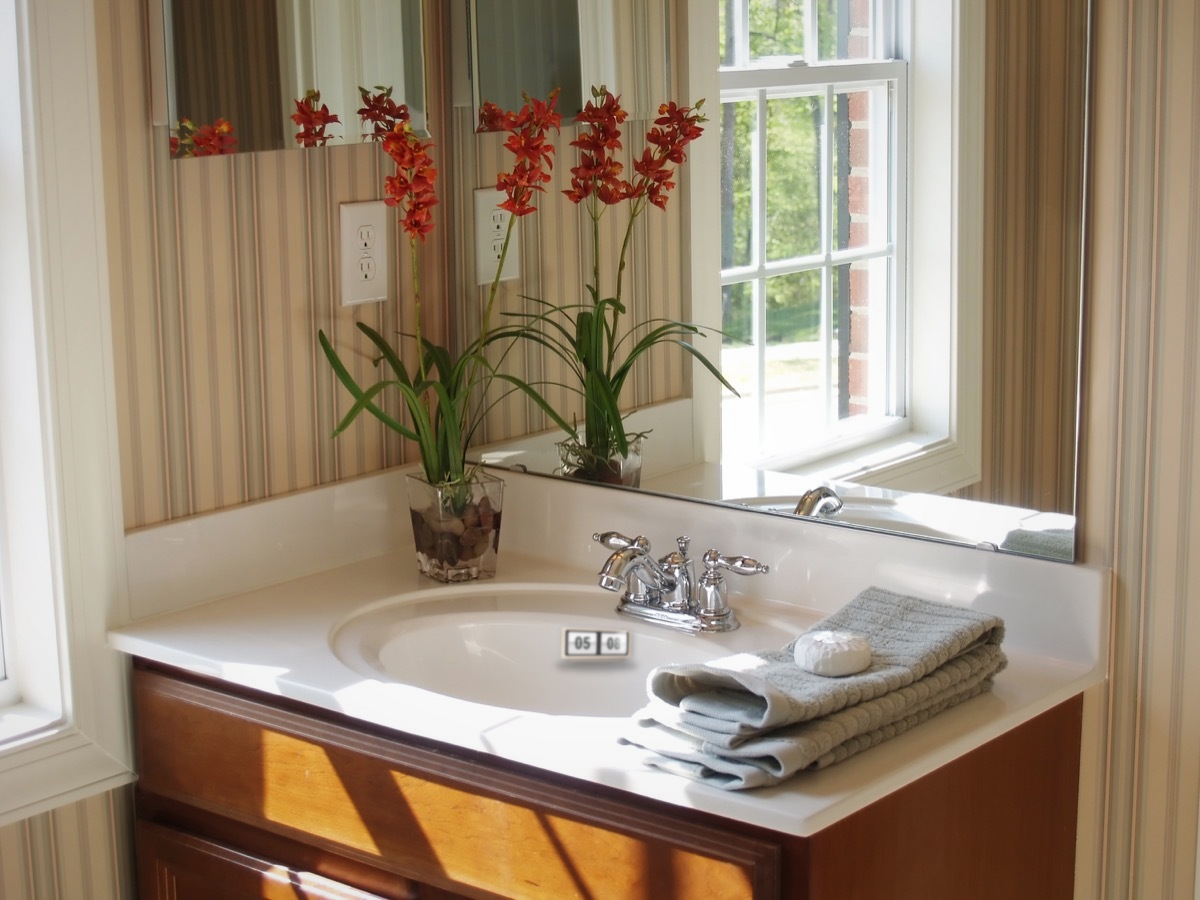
5:08
